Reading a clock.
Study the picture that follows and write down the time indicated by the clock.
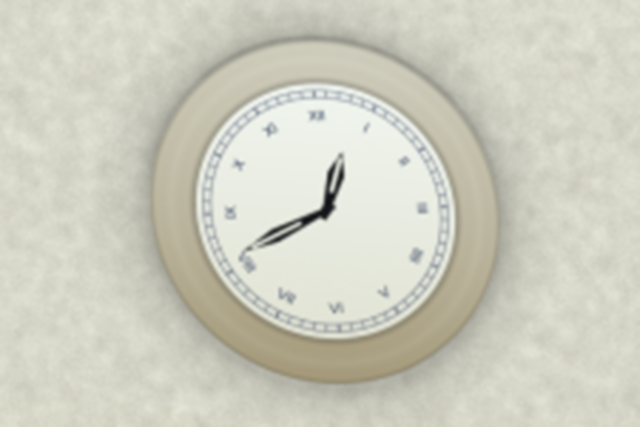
12:41
